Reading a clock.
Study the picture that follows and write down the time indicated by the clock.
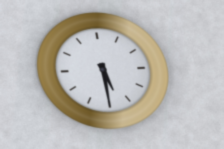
5:30
